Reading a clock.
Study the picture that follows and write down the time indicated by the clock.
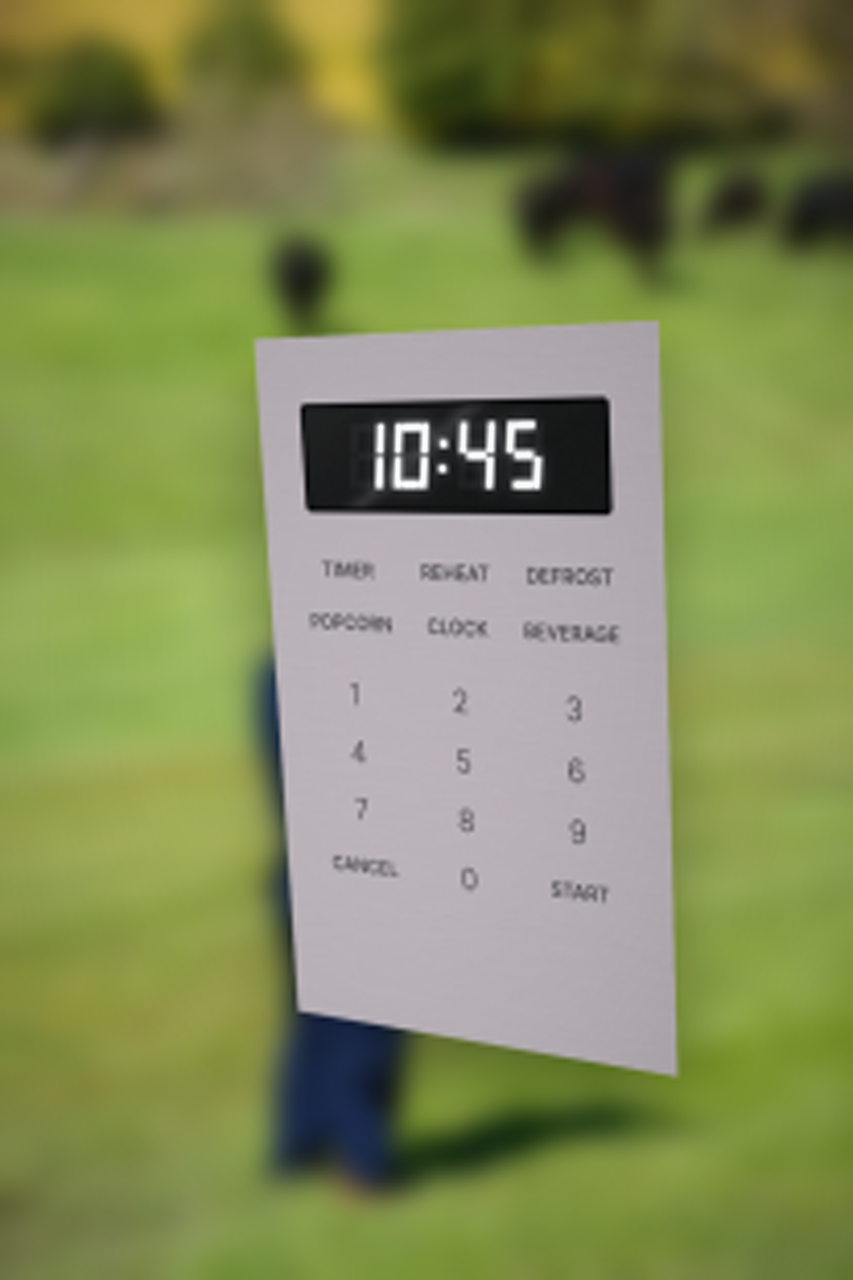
10:45
